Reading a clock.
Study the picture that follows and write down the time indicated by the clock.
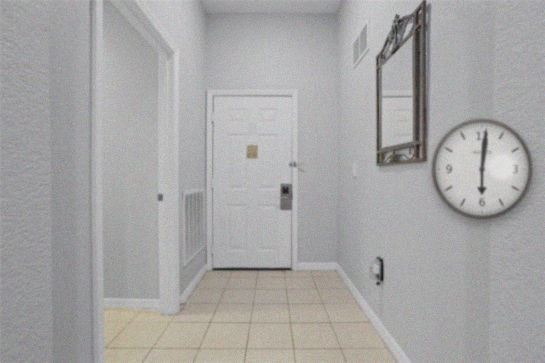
6:01
